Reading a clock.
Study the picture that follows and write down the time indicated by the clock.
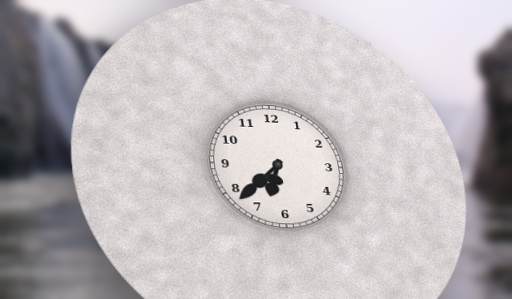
6:38
